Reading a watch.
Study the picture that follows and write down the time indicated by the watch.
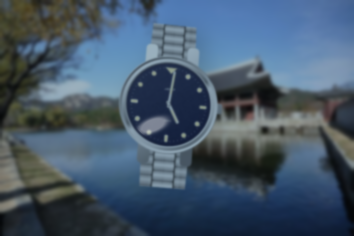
5:01
